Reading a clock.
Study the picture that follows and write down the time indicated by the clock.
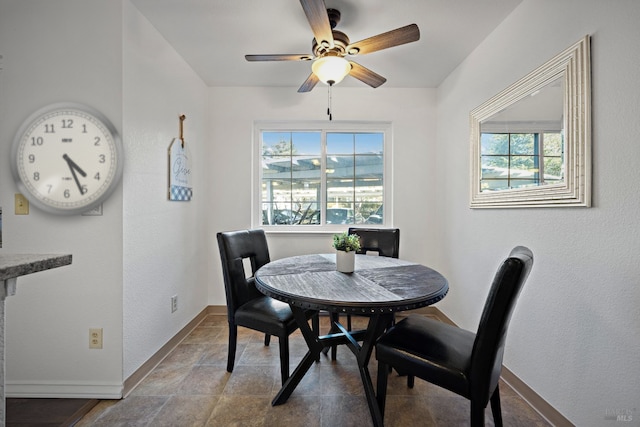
4:26
